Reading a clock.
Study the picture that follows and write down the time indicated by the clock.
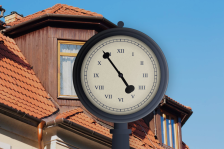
4:54
